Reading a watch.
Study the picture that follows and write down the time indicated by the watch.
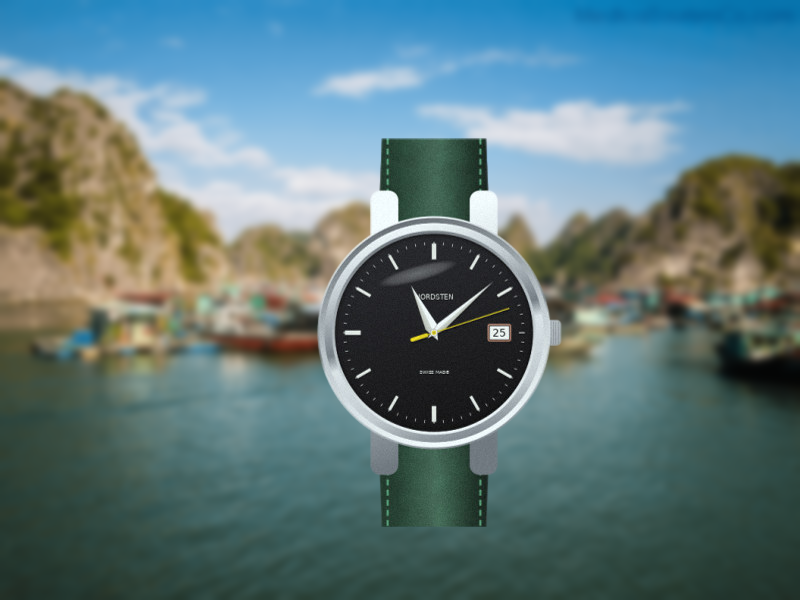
11:08:12
